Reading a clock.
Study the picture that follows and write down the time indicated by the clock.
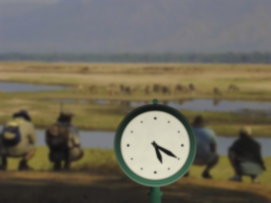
5:20
